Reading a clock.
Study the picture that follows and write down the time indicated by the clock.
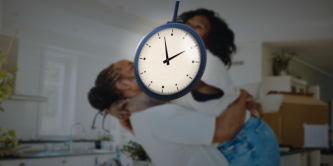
1:57
